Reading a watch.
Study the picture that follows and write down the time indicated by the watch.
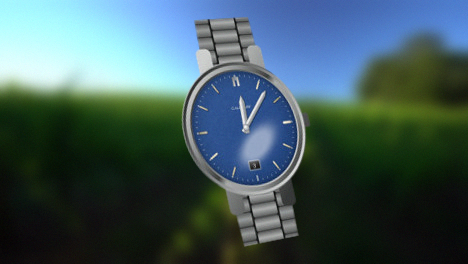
12:07
